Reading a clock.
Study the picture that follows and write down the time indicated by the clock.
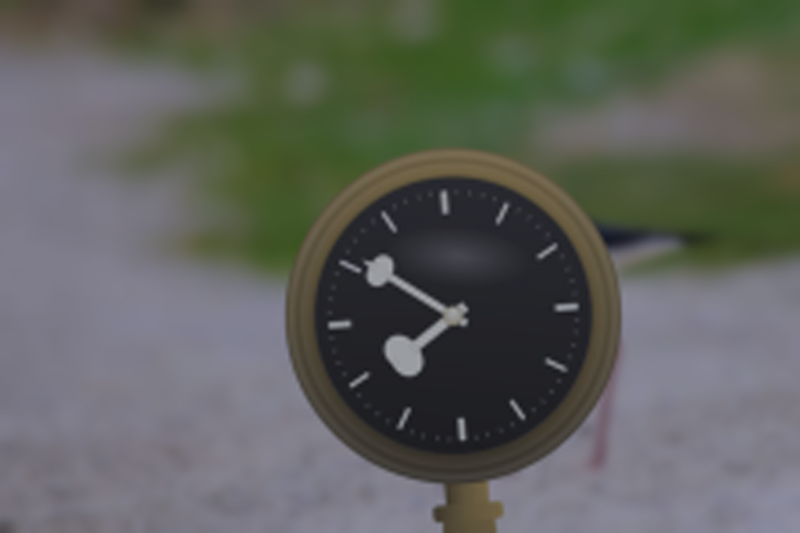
7:51
